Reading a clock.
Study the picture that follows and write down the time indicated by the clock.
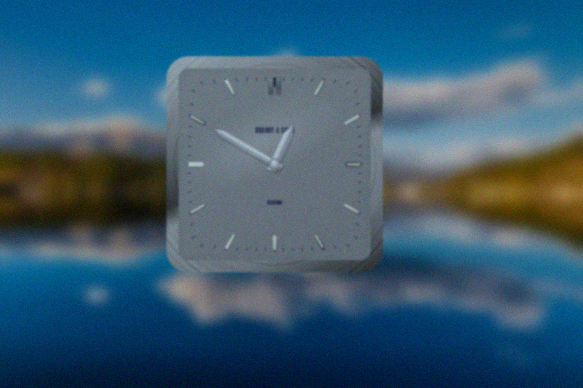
12:50
